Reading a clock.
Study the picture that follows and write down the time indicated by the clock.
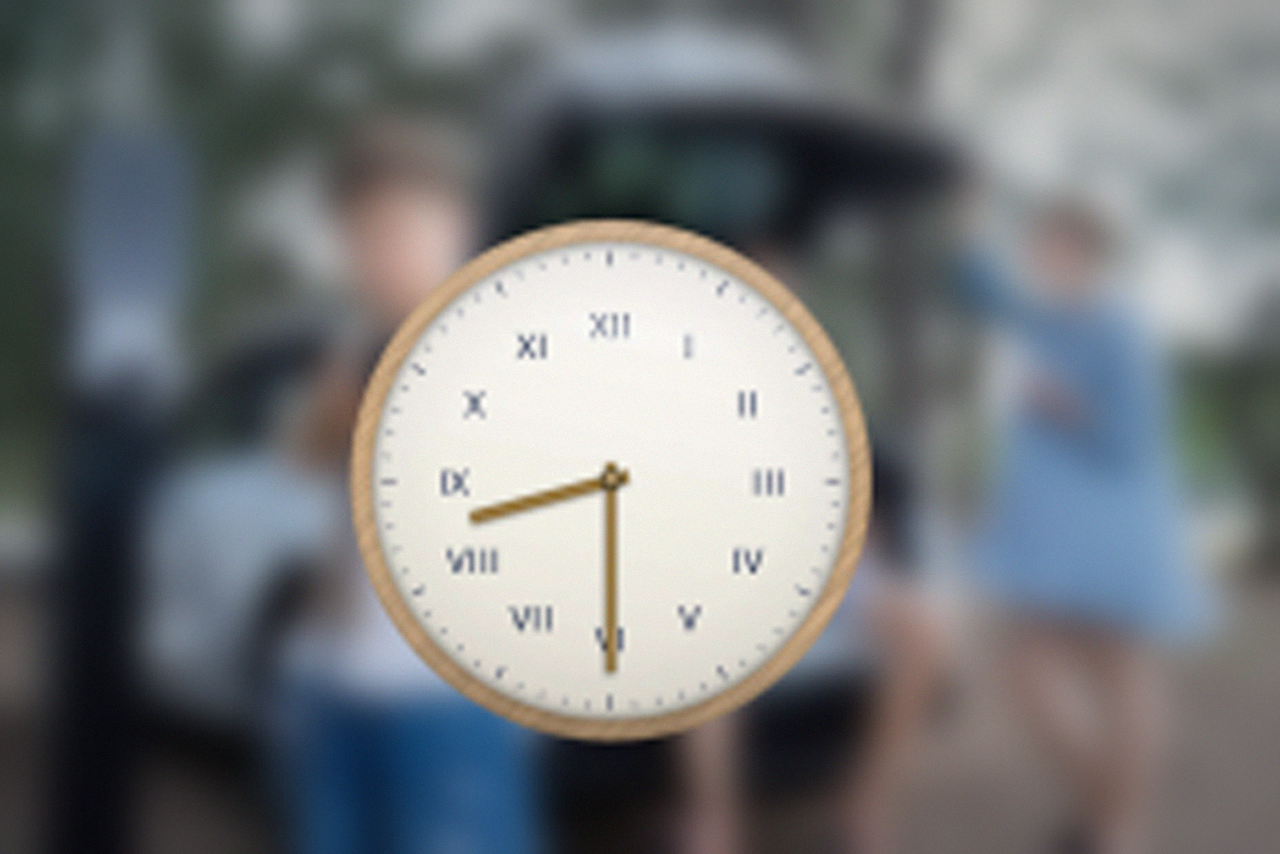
8:30
